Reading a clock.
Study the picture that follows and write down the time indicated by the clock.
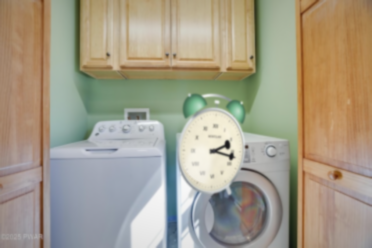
2:17
